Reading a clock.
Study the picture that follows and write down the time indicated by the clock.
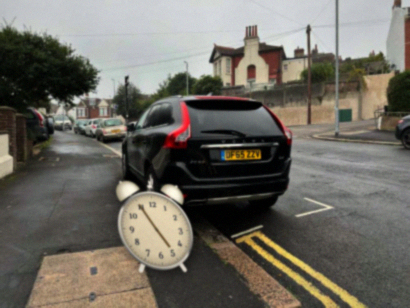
4:55
